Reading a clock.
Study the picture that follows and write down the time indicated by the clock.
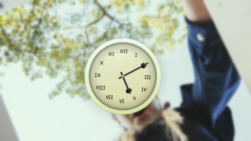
5:10
